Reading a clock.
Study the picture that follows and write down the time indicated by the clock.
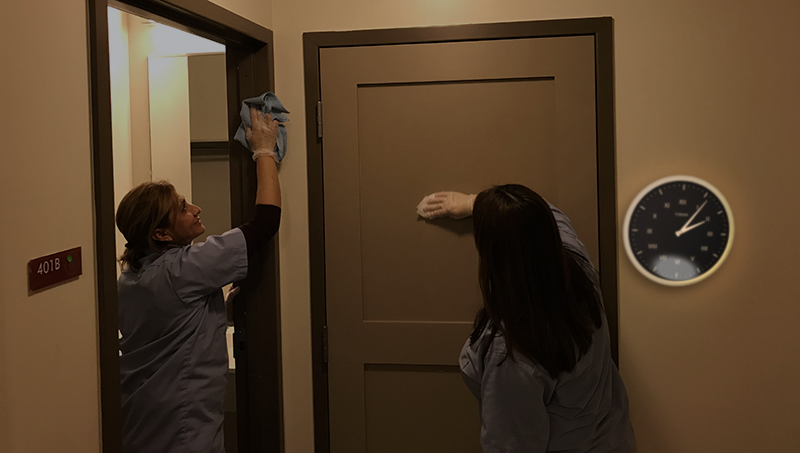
2:06
